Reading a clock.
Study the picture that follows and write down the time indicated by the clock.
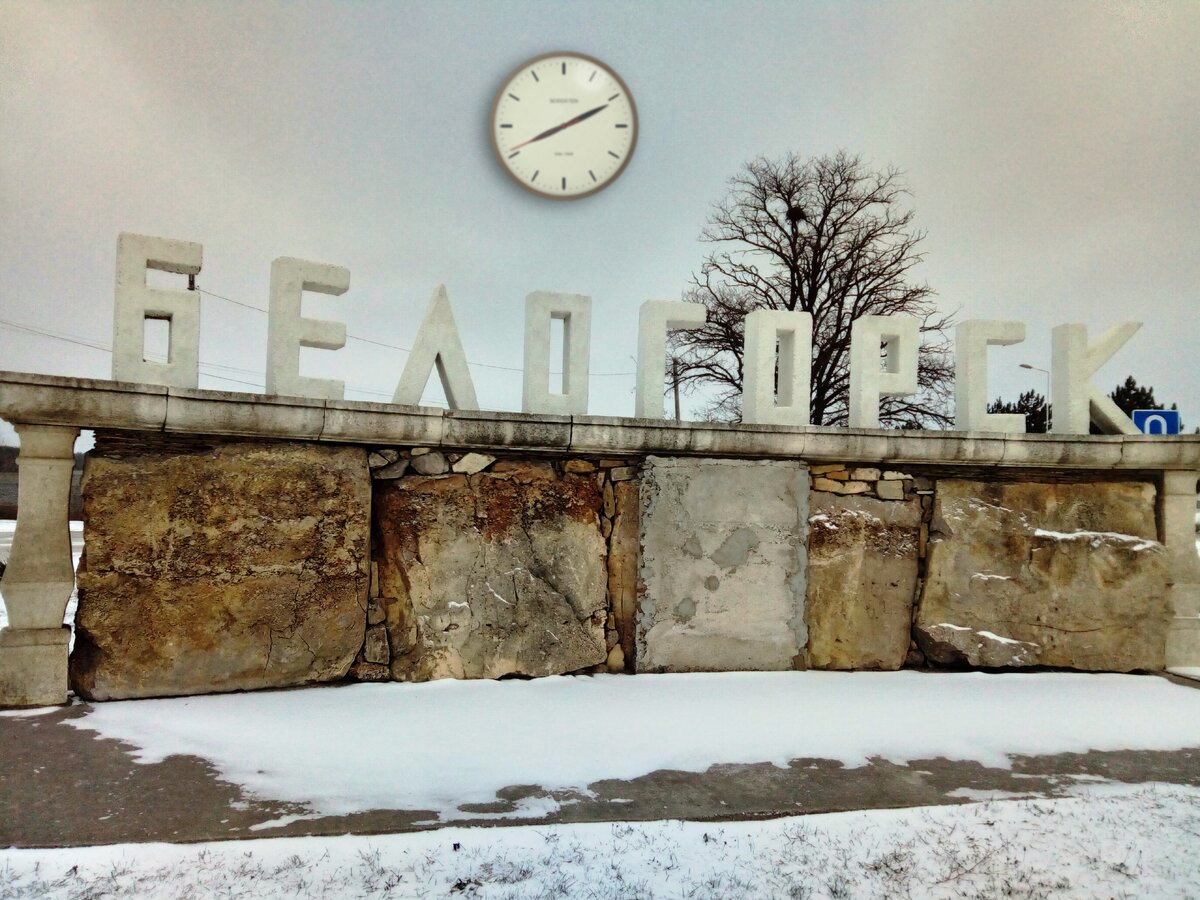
8:10:41
